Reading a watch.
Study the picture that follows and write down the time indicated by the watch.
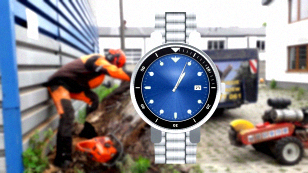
1:04
